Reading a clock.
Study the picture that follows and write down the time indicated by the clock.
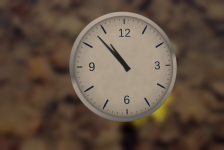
10:53
